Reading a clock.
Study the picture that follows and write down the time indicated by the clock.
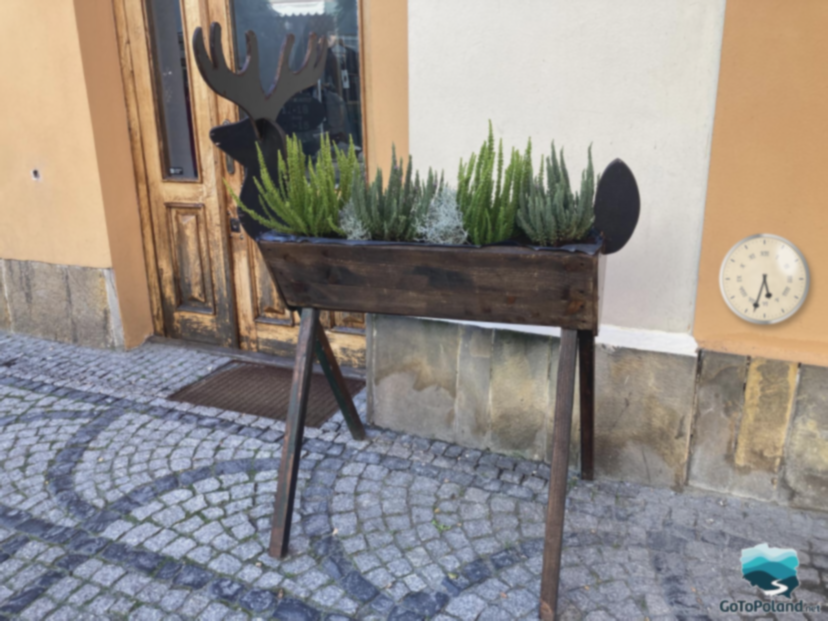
5:33
